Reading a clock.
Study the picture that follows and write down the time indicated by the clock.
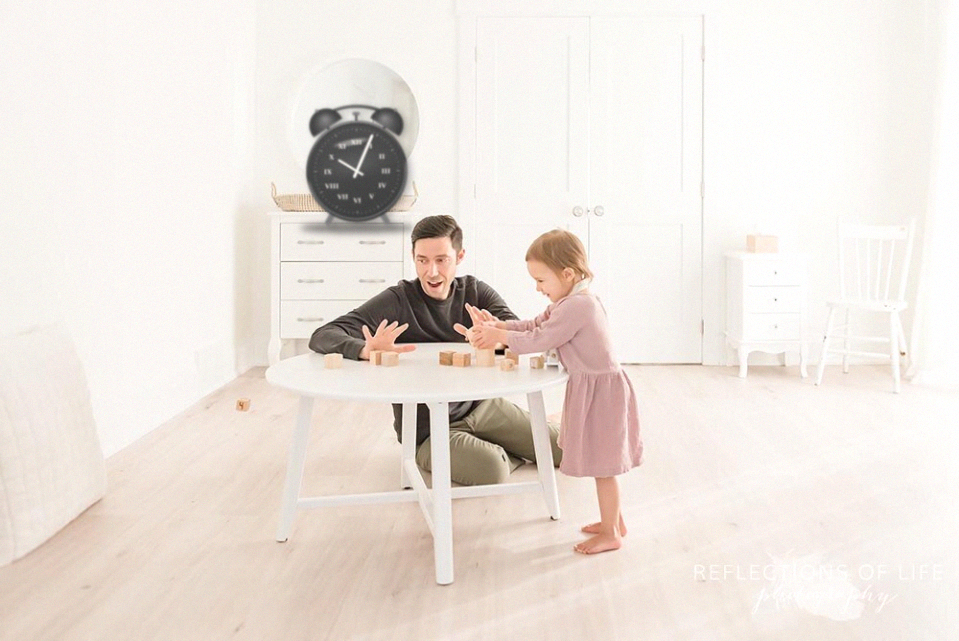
10:04
